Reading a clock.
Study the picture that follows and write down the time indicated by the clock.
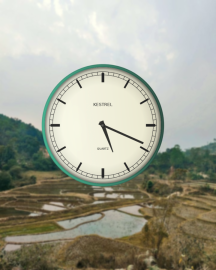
5:19
